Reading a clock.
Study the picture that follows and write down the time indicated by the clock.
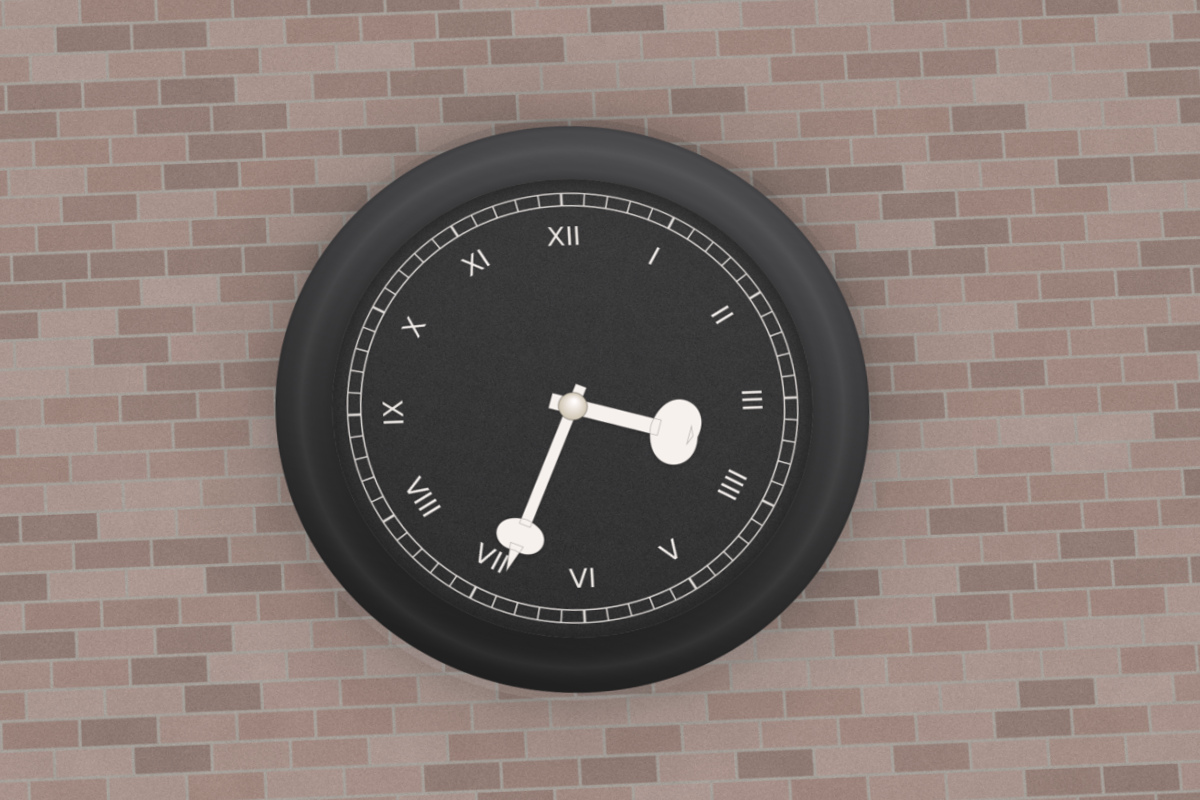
3:34
